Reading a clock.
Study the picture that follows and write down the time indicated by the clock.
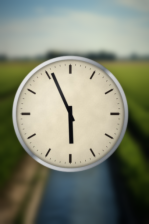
5:56
